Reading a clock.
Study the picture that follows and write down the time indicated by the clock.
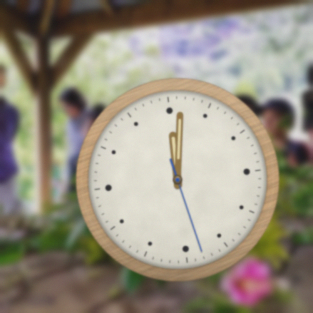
12:01:28
